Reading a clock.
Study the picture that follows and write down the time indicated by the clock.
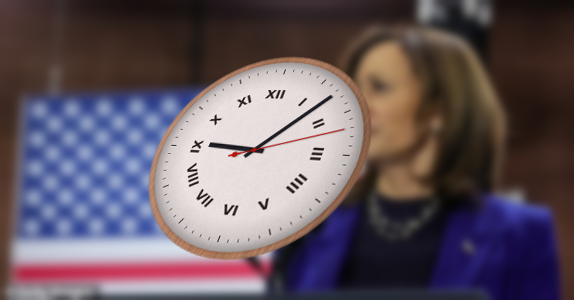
9:07:12
